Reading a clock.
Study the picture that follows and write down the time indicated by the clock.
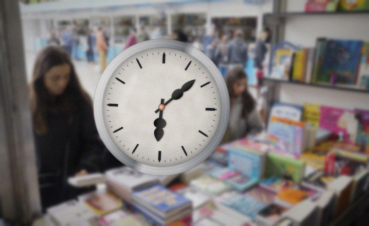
6:08
